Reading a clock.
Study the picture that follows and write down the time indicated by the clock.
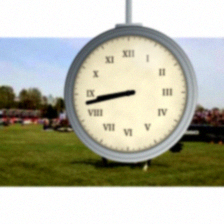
8:43
